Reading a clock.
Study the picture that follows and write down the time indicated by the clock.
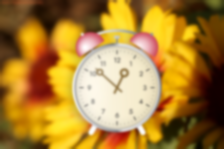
12:52
